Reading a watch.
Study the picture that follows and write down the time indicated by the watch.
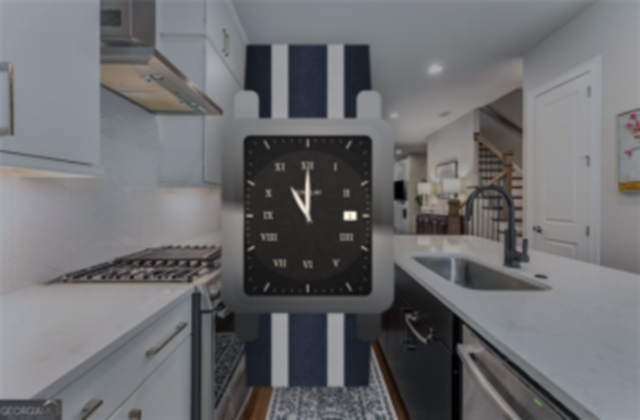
11:00
